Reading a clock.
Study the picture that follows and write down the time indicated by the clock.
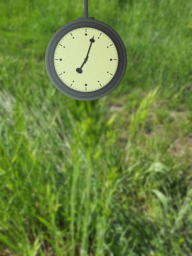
7:03
